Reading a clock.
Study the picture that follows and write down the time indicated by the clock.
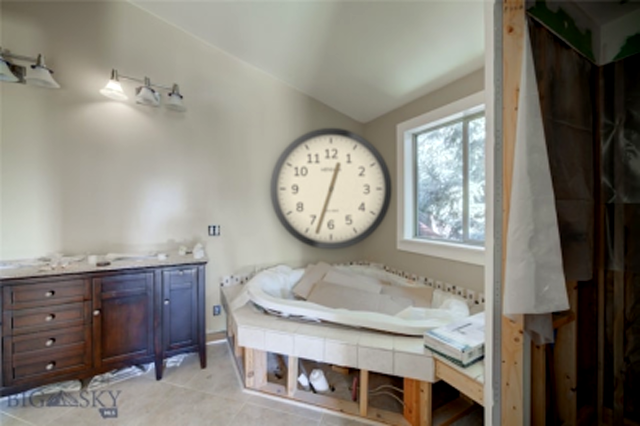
12:33
